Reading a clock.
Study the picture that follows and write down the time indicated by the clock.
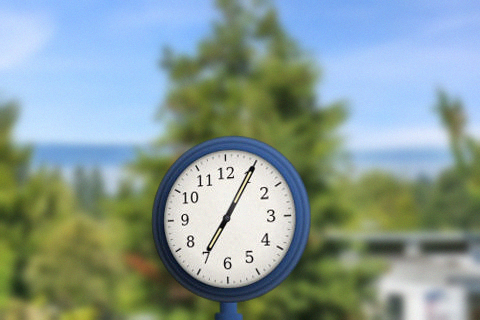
7:05
